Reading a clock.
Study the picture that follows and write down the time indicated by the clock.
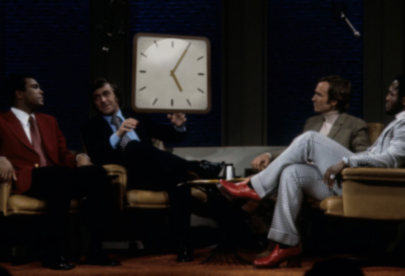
5:05
